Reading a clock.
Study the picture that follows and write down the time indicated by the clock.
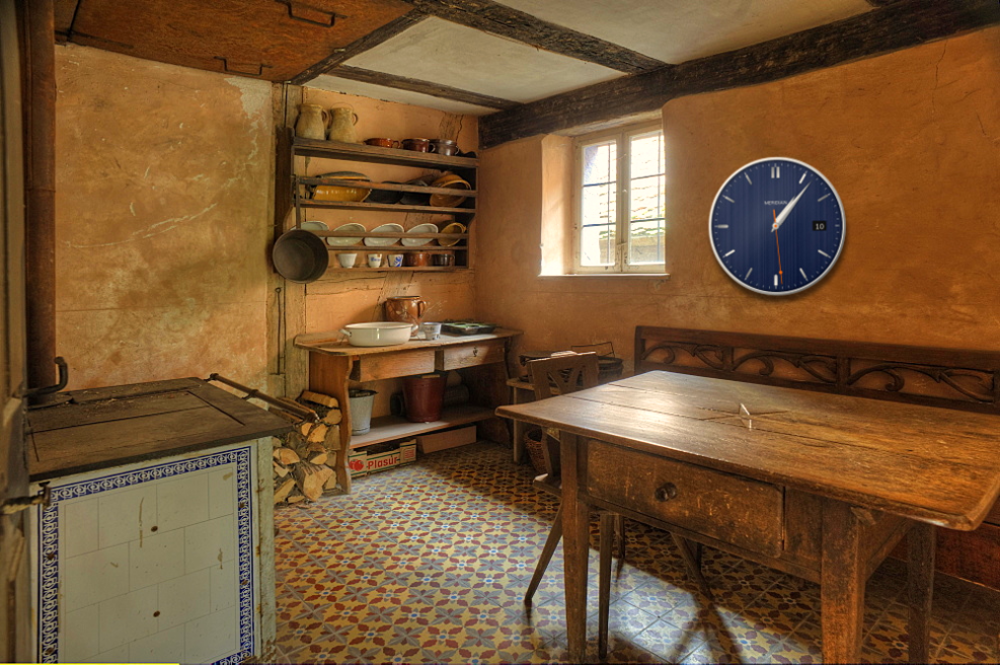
1:06:29
